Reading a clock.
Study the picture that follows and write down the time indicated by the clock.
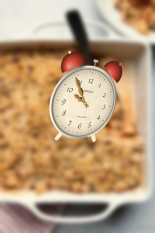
9:54
